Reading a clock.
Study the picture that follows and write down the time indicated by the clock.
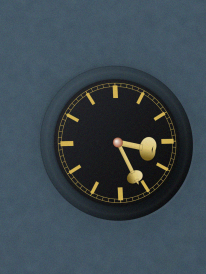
3:26
